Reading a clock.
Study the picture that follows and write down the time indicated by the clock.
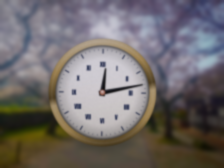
12:13
